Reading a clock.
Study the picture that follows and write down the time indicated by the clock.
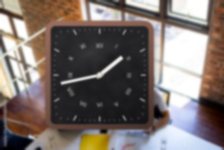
1:43
